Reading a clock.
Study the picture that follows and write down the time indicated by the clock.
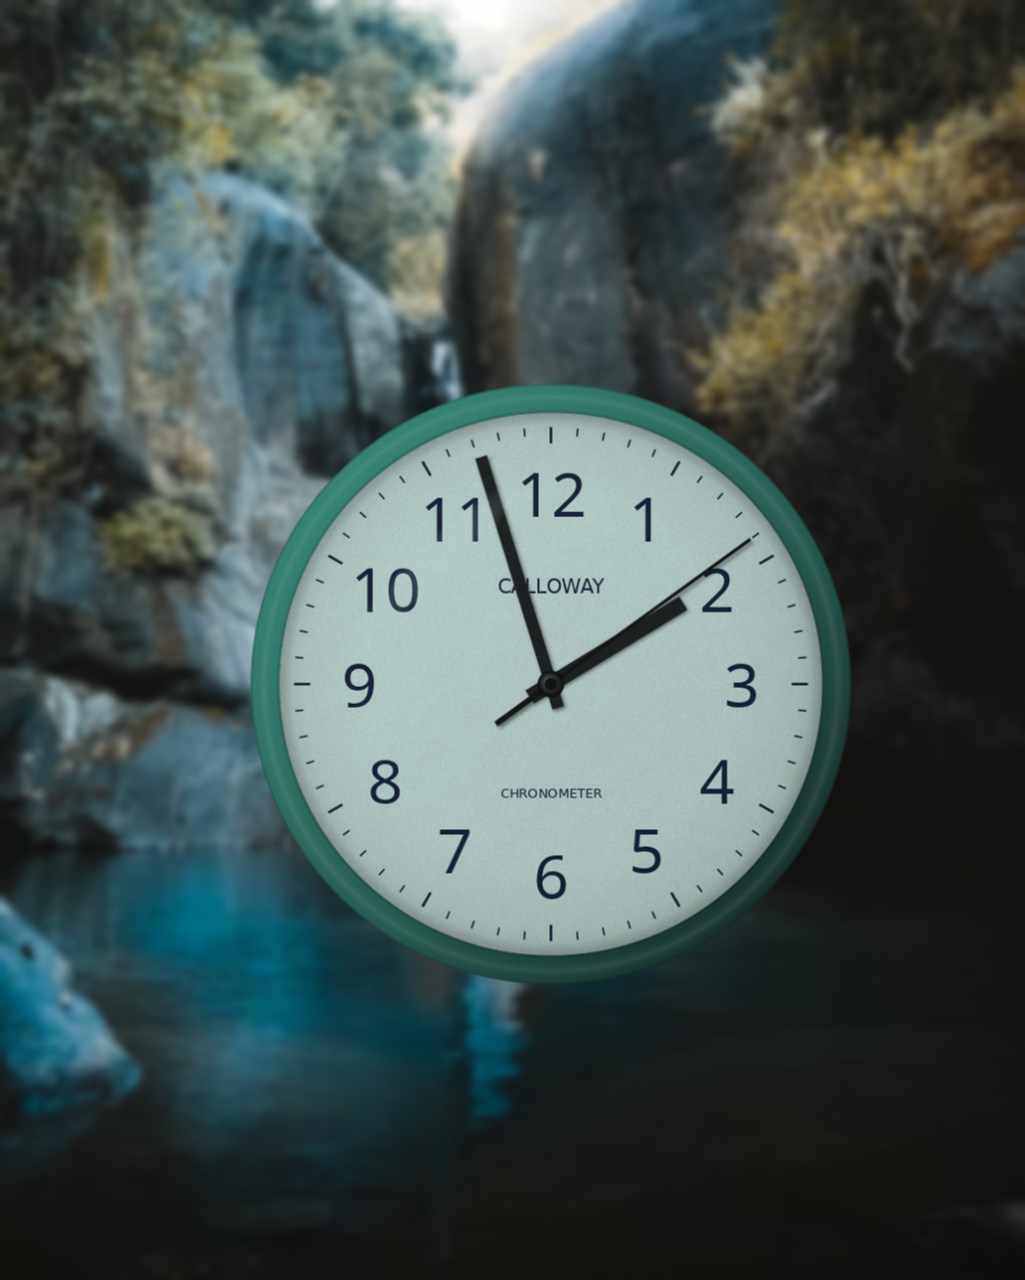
1:57:09
